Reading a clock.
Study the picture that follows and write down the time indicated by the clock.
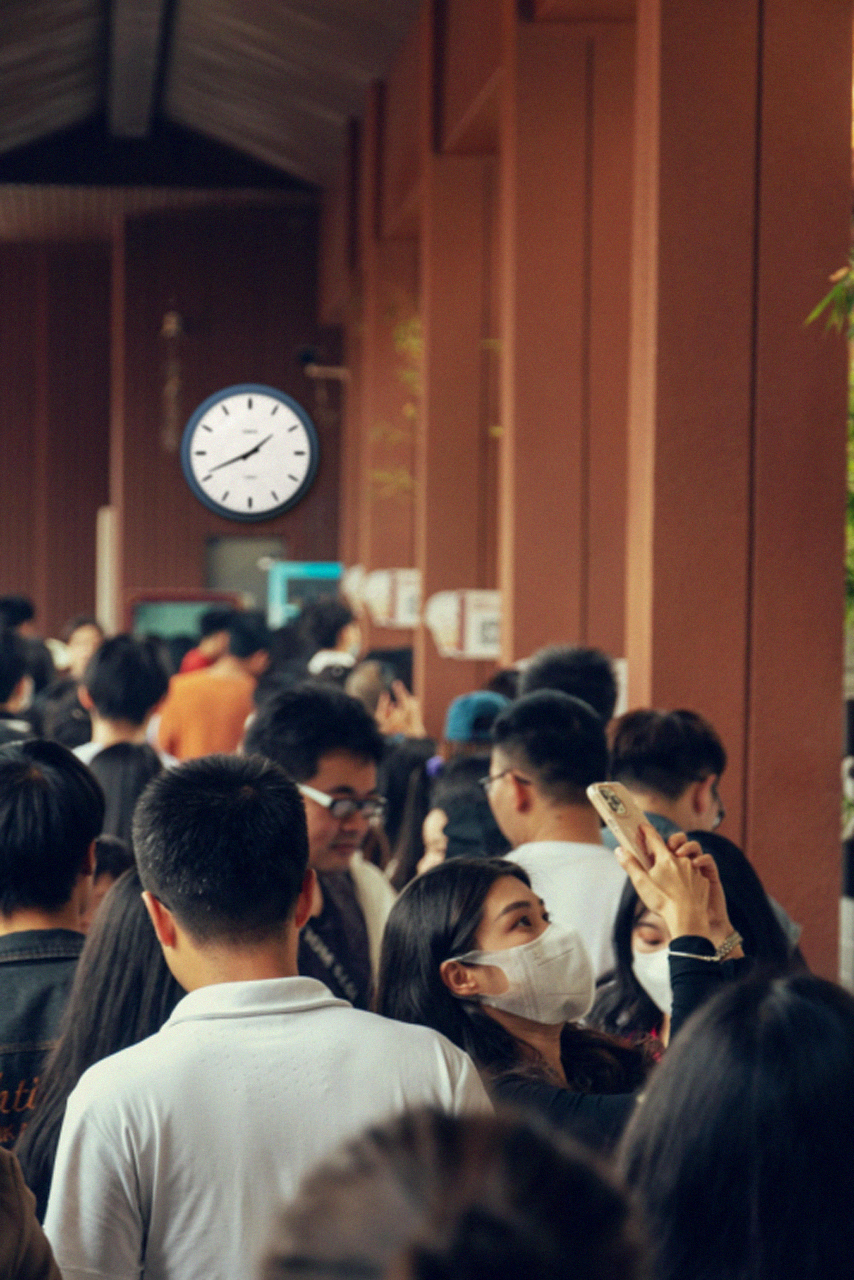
1:41
